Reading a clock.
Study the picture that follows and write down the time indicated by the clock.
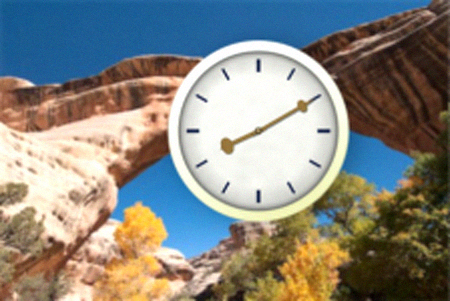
8:10
